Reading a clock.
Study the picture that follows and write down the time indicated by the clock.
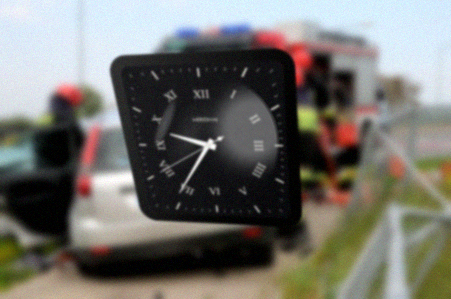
9:35:40
